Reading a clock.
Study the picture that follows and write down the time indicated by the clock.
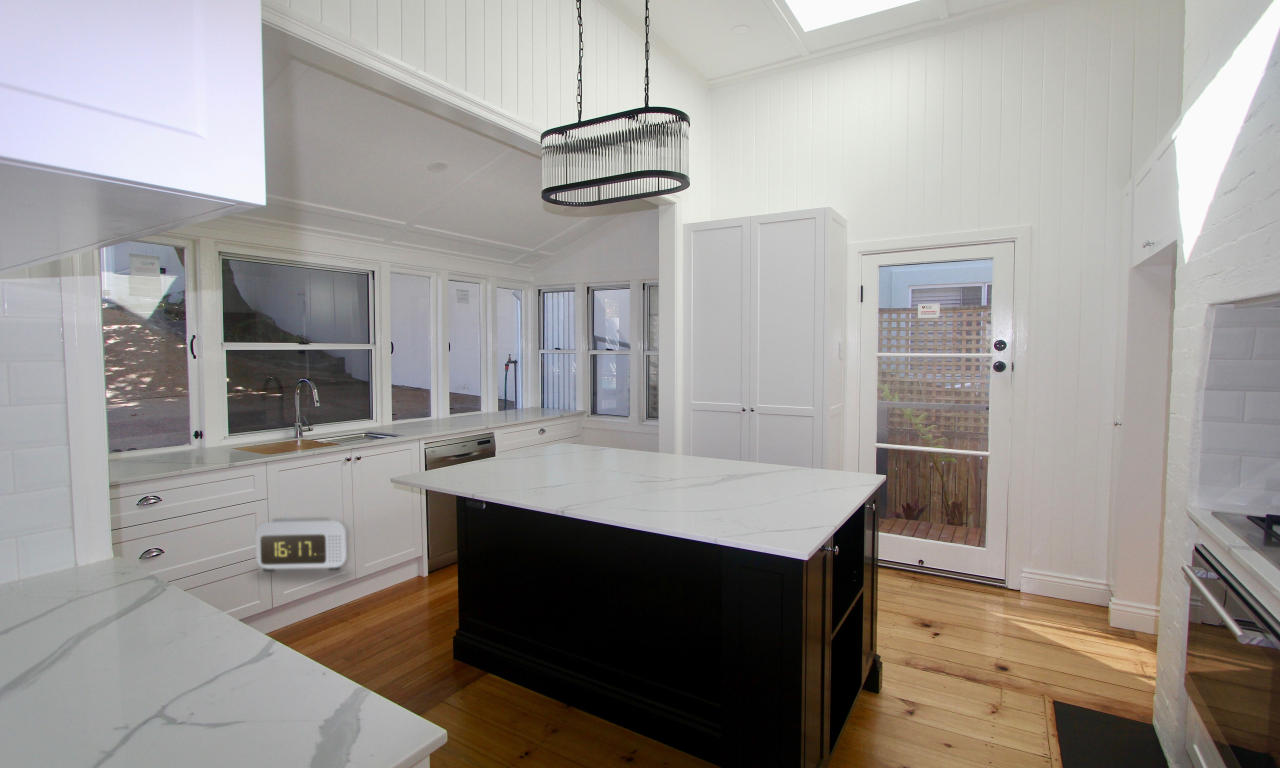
16:17
